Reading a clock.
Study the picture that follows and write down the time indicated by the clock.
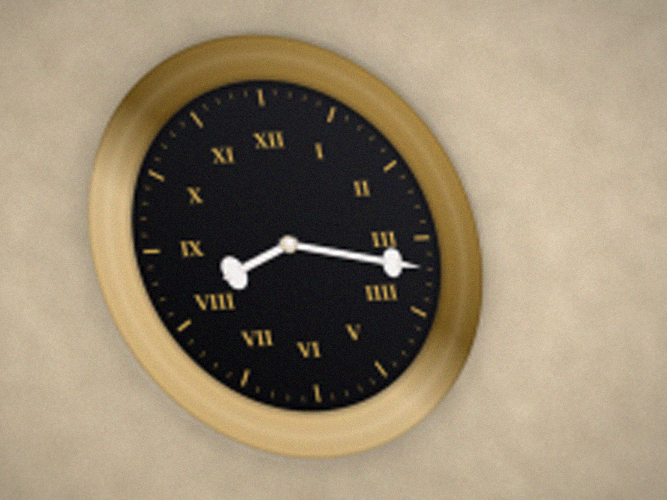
8:17
